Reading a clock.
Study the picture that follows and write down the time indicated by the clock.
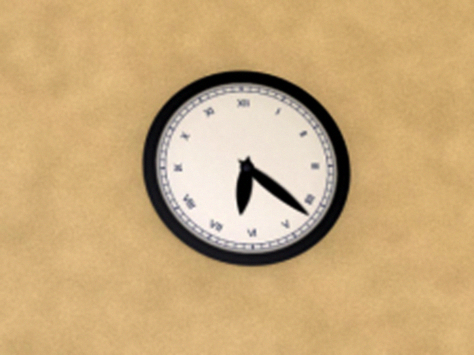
6:22
